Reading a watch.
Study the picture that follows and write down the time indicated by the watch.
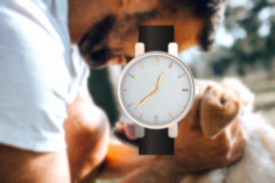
12:38
